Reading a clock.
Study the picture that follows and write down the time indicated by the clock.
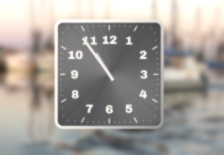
10:54
